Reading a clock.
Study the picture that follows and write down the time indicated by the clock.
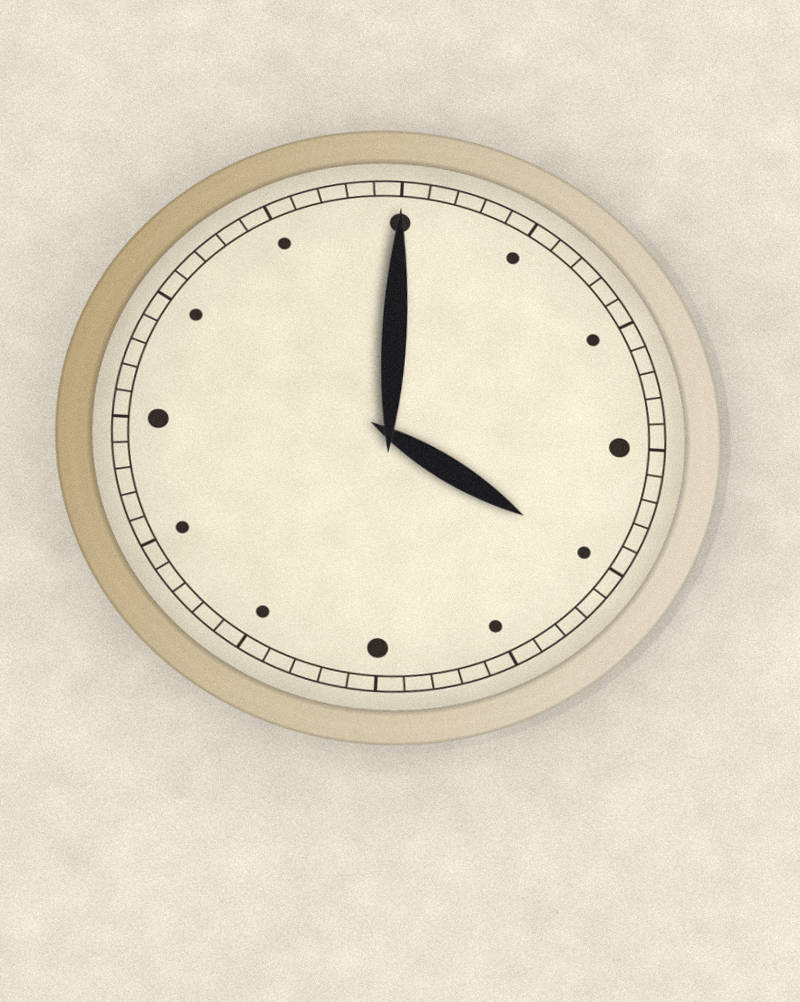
4:00
